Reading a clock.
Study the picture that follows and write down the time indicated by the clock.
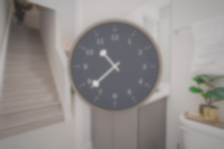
10:38
